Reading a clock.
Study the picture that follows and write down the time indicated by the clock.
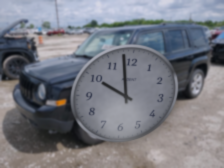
9:58
